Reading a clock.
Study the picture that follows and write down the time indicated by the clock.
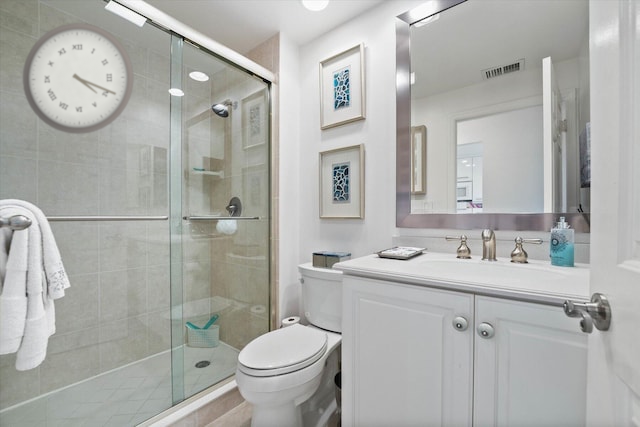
4:19
